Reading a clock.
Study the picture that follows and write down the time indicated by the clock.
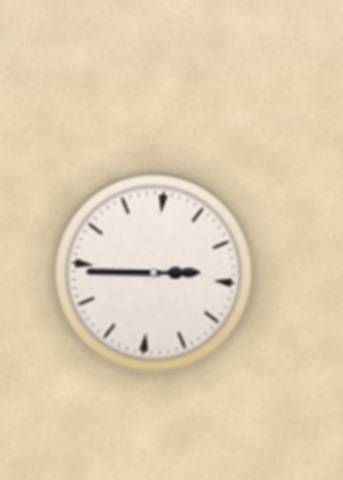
2:44
